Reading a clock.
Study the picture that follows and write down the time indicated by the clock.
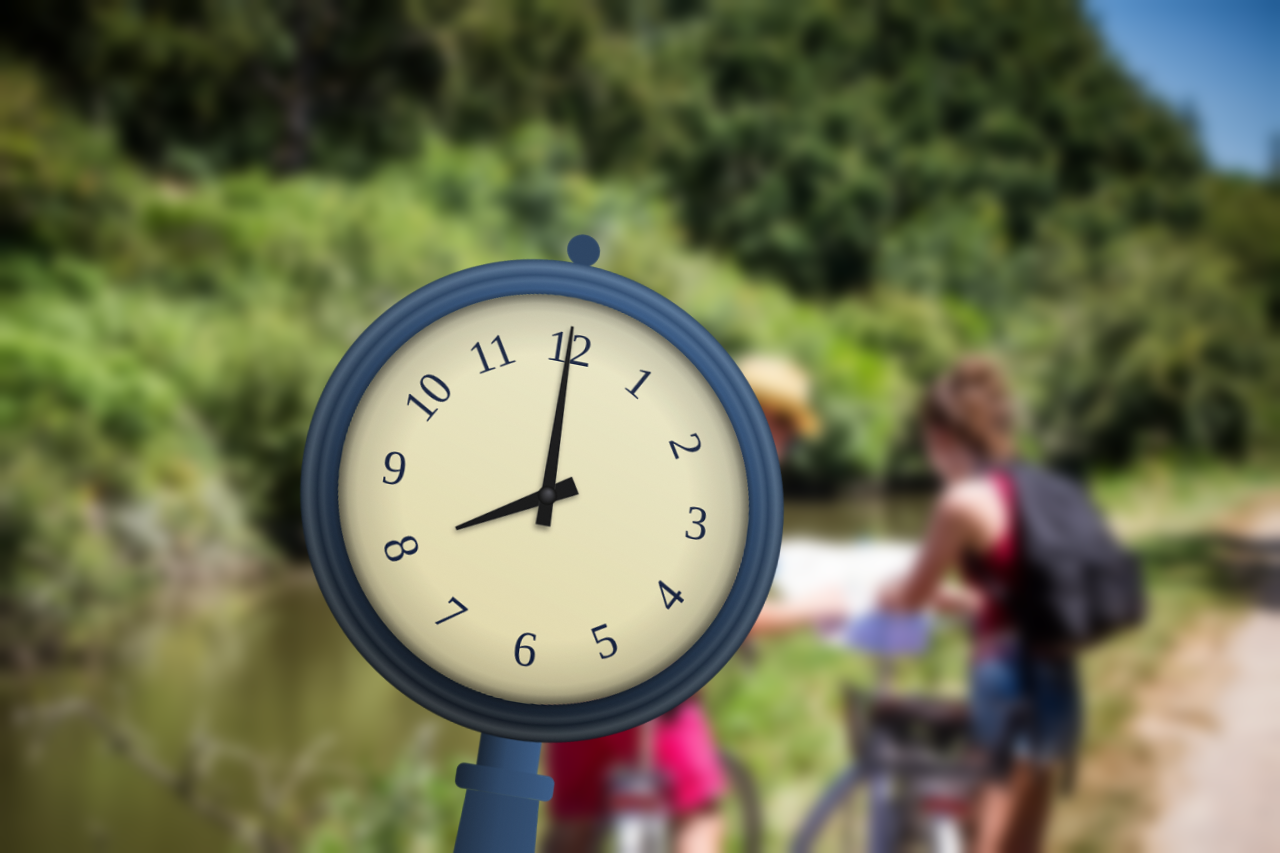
8:00
